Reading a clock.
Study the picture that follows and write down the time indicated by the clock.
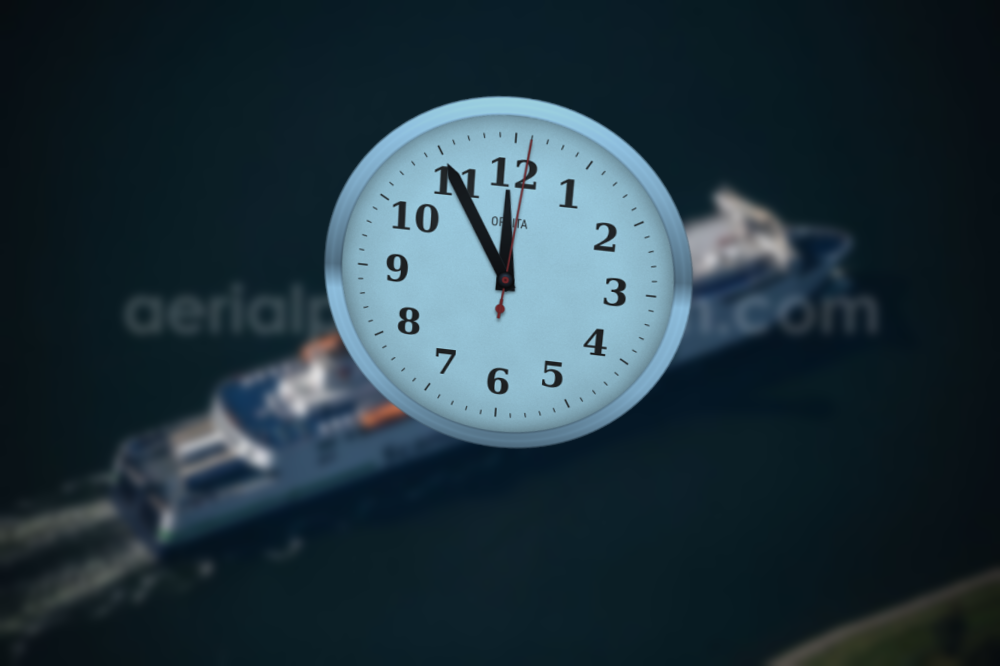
11:55:01
